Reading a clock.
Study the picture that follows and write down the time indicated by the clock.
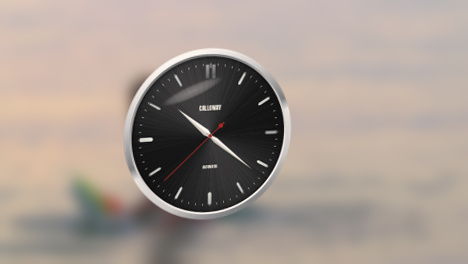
10:21:38
